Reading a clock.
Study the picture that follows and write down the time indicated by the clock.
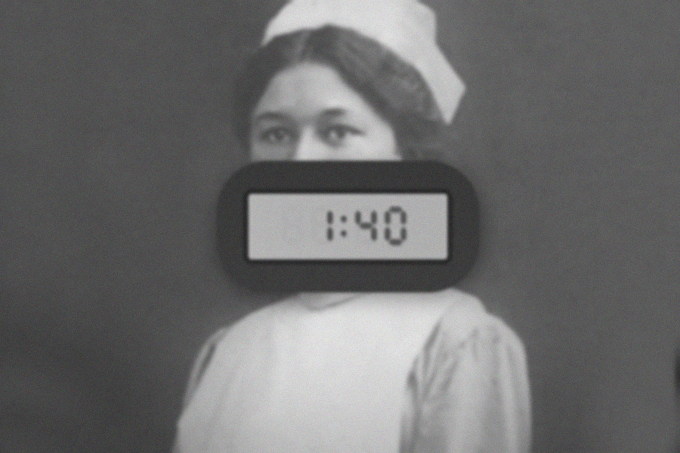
1:40
